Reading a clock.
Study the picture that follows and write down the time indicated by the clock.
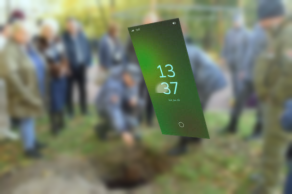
13:37
